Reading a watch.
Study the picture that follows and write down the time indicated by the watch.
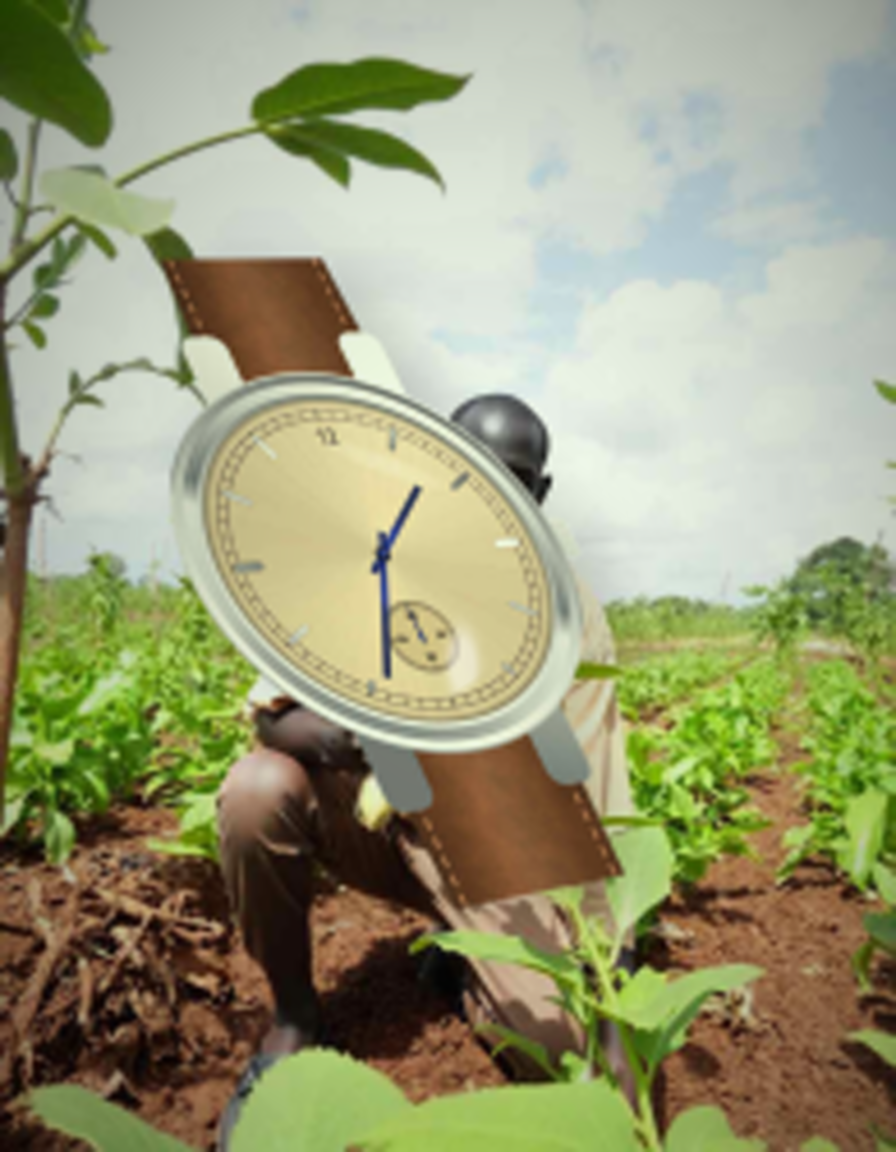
1:34
